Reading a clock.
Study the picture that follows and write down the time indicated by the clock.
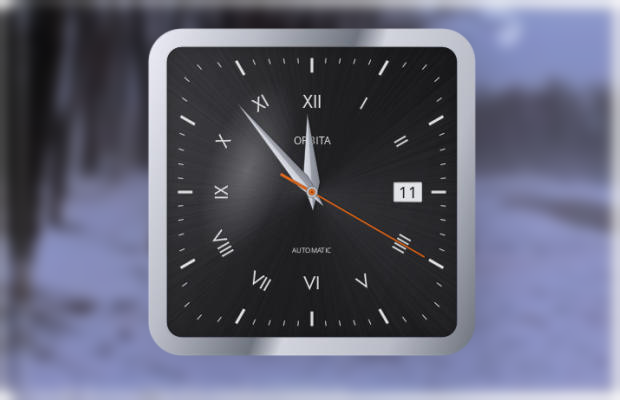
11:53:20
